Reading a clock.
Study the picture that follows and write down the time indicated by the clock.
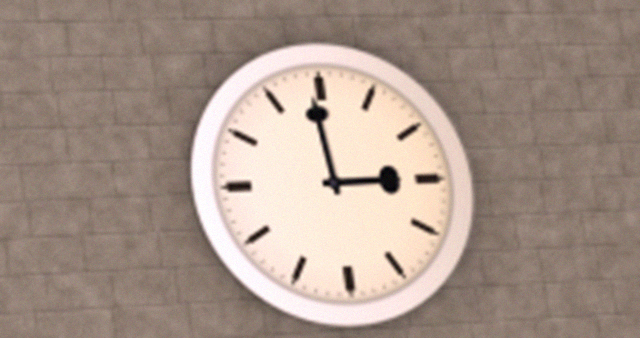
2:59
